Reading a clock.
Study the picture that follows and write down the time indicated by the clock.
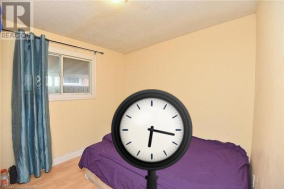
6:17
